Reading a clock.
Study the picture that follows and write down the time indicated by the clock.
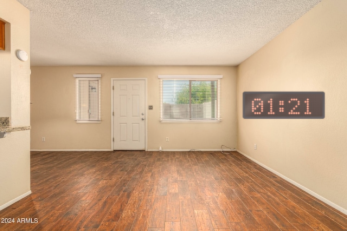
1:21
